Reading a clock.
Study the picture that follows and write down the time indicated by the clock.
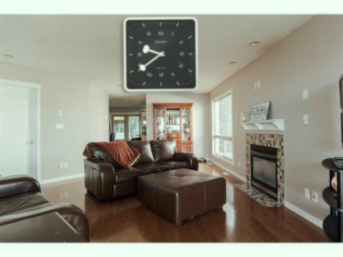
9:39
